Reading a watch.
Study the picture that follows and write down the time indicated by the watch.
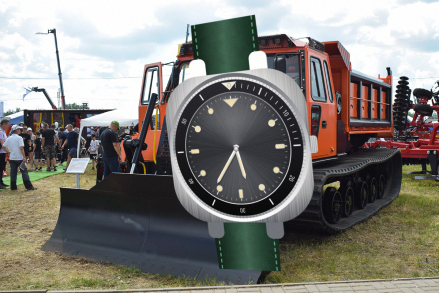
5:36
